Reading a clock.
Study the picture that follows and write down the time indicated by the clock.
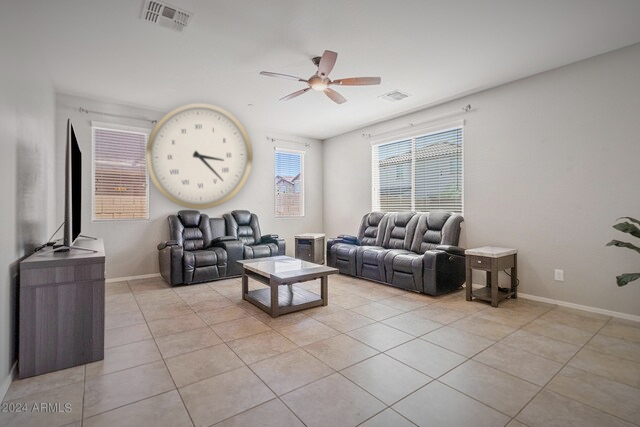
3:23
